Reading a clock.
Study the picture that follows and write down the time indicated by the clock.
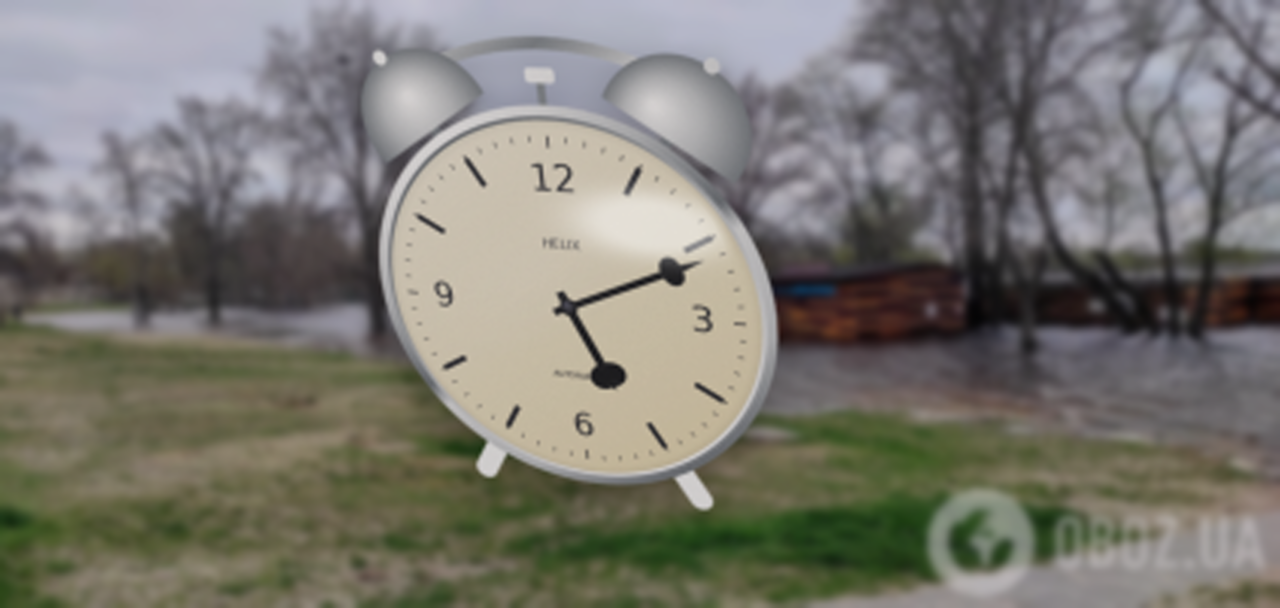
5:11
